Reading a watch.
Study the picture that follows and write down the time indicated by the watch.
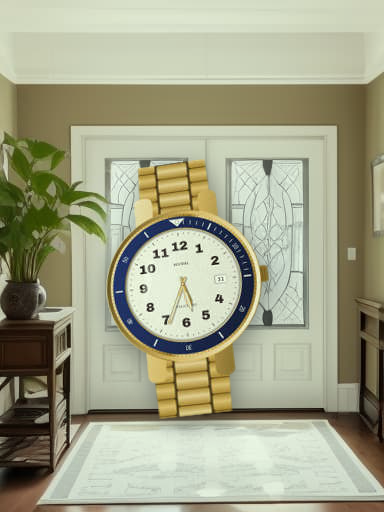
5:34
